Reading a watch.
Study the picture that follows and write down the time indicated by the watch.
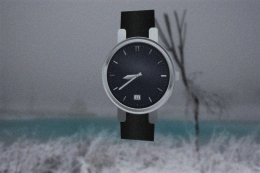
8:39
